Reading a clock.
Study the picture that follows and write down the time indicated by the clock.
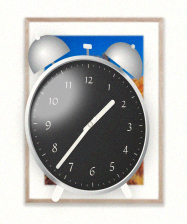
1:37
